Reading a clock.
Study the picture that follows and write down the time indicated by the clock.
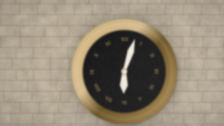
6:03
